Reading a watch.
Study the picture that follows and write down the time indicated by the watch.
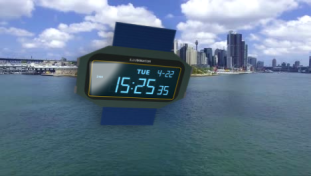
15:25:35
